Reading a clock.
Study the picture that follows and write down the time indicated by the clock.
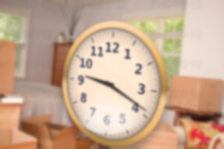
9:19
